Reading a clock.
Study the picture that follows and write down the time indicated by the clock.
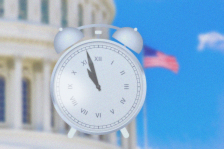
10:57
